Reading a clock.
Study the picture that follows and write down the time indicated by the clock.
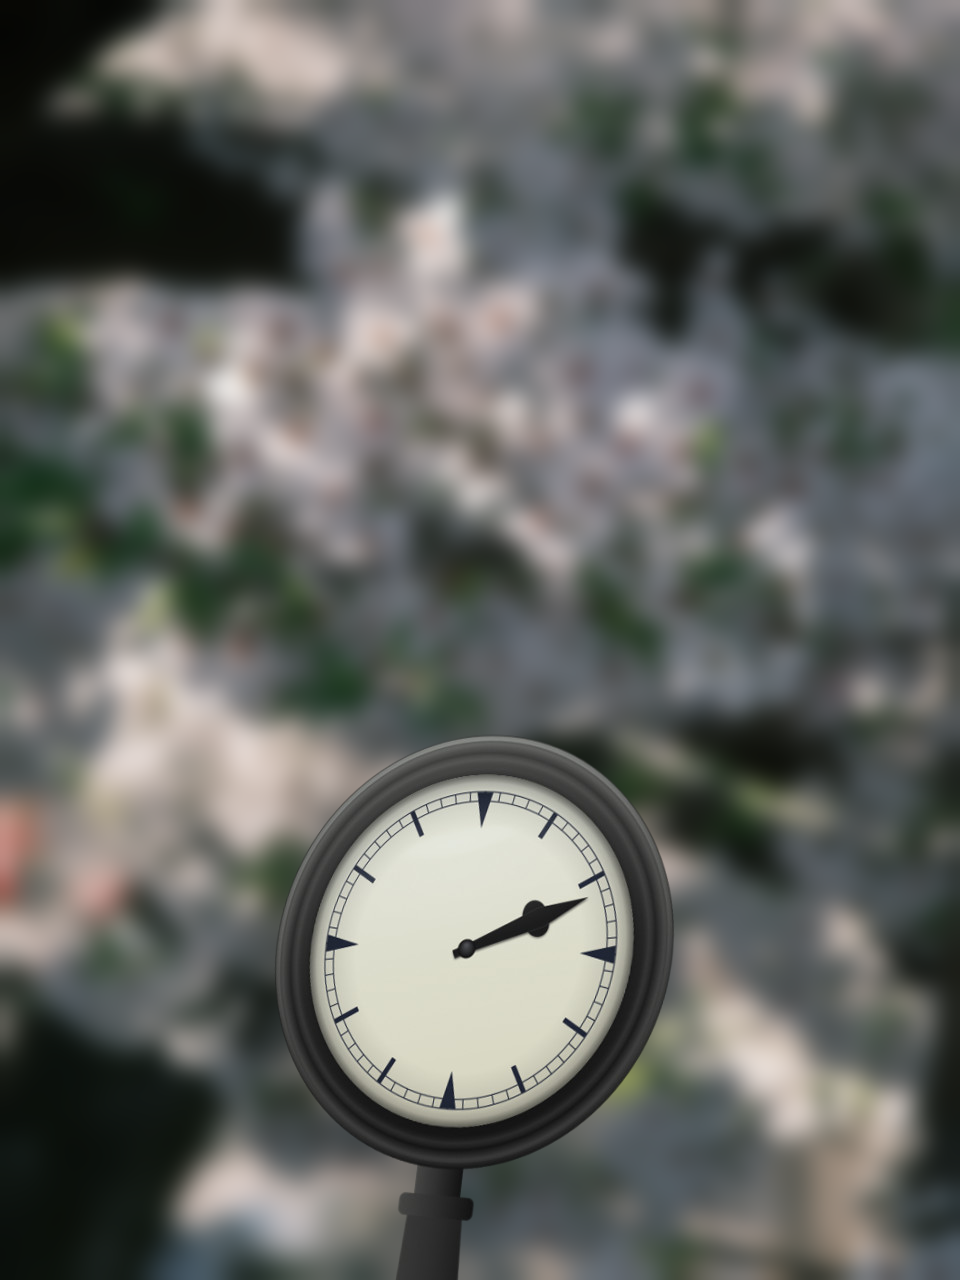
2:11
